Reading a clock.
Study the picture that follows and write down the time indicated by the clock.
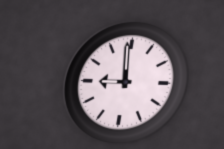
8:59
